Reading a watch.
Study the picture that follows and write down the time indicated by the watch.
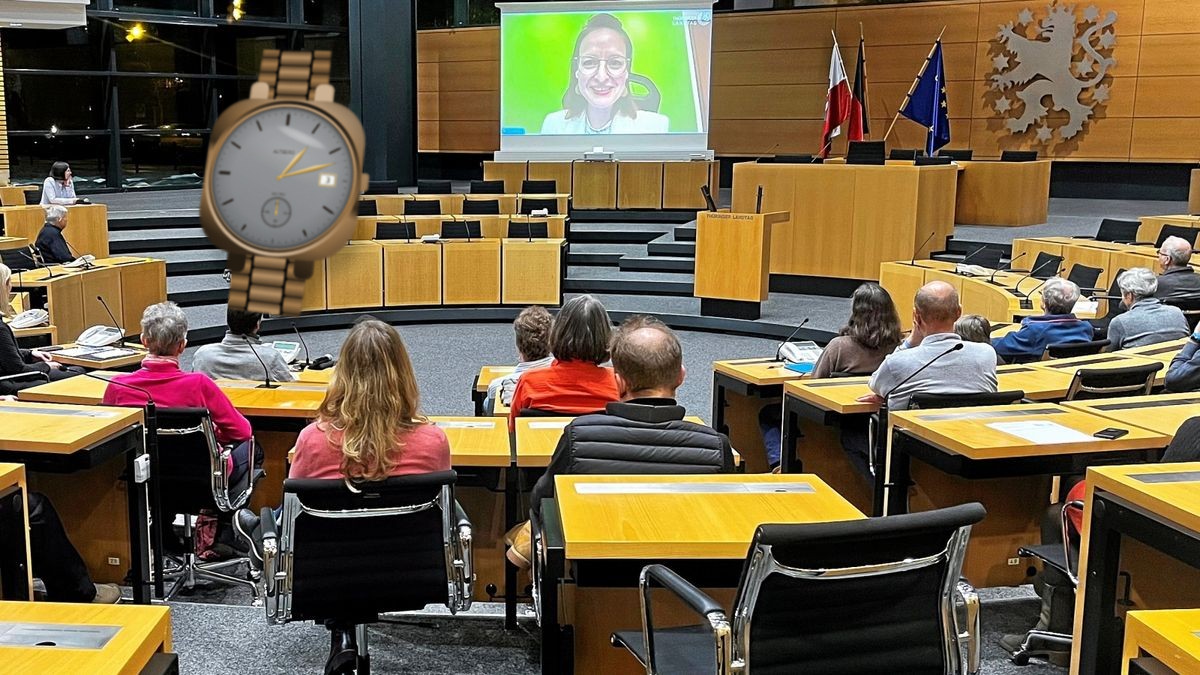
1:12
